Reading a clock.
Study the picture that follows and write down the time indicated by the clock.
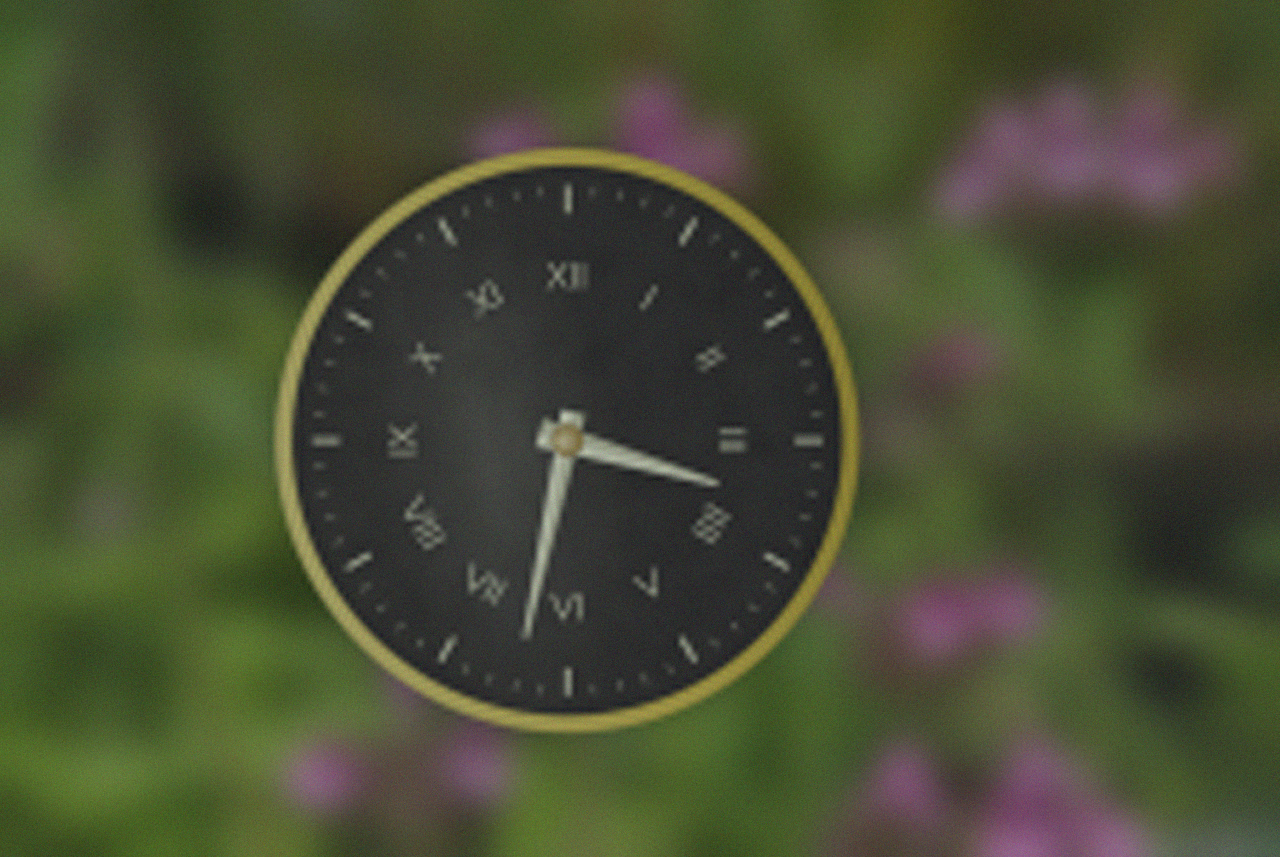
3:32
